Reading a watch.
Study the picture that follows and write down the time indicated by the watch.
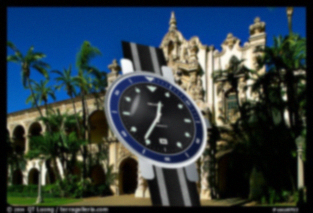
12:36
